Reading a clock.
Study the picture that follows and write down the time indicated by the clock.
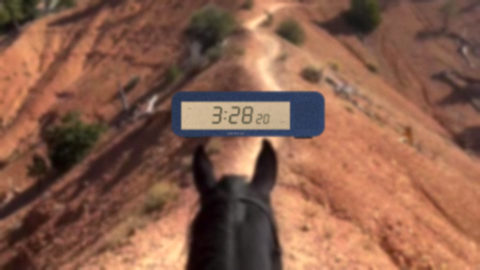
3:28
